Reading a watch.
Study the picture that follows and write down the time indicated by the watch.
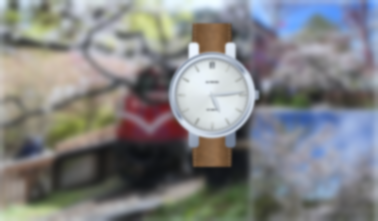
5:14
